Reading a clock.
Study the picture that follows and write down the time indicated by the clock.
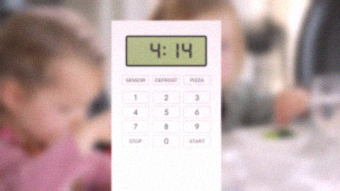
4:14
